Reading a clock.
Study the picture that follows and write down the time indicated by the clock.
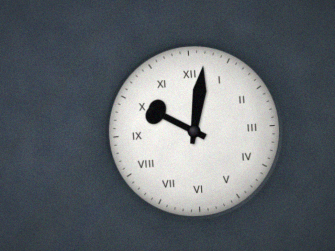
10:02
